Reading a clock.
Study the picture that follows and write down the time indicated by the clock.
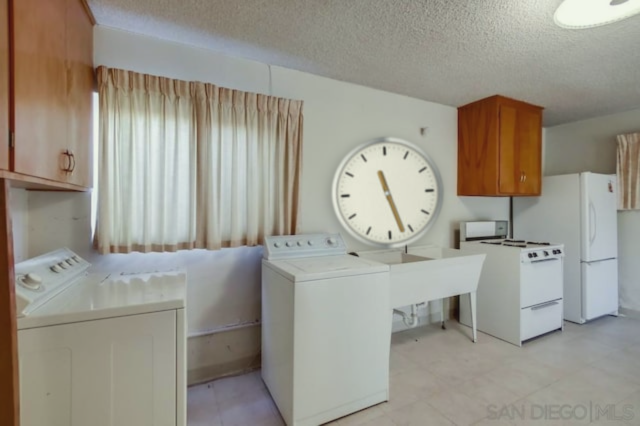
11:27
